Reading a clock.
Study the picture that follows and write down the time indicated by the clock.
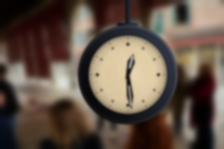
12:29
